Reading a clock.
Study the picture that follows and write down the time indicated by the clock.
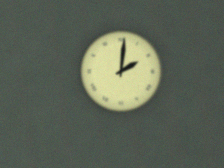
2:01
